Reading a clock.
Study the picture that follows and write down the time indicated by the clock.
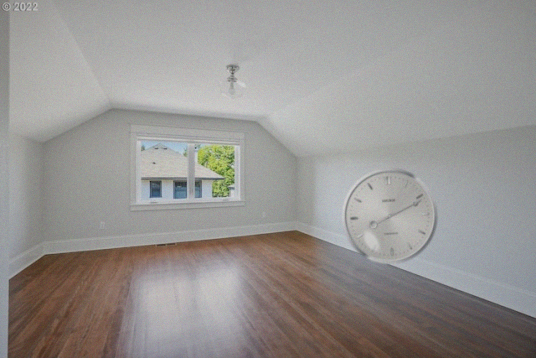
8:11
